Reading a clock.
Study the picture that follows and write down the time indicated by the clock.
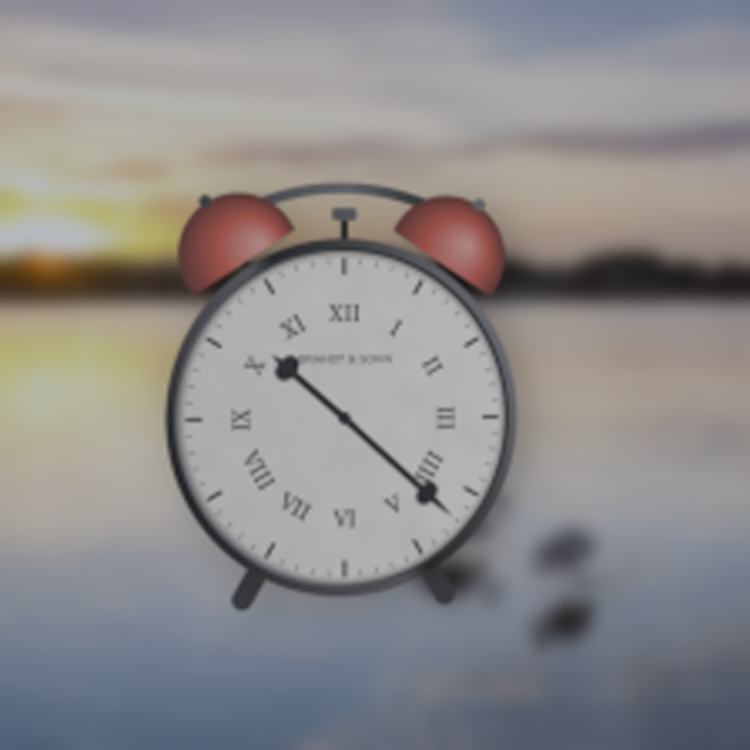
10:22
